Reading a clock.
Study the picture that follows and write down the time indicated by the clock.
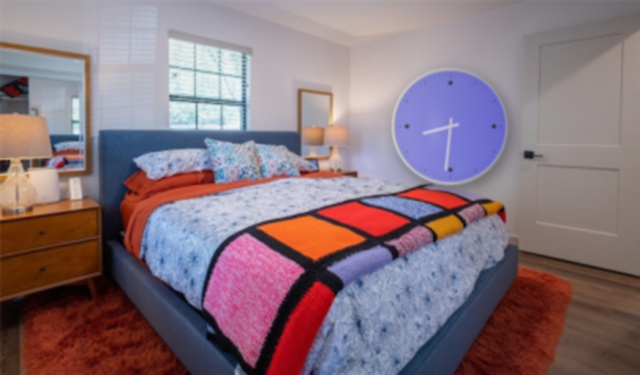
8:31
